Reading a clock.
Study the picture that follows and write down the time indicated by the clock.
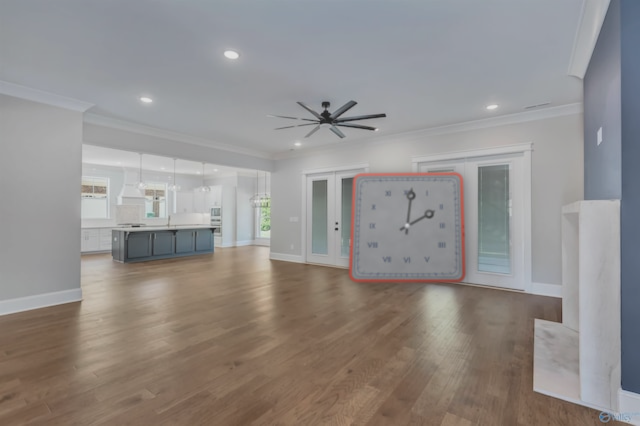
2:01
